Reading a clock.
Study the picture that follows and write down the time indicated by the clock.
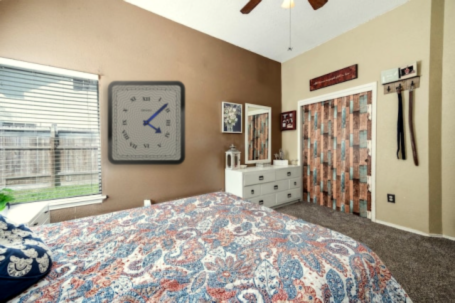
4:08
